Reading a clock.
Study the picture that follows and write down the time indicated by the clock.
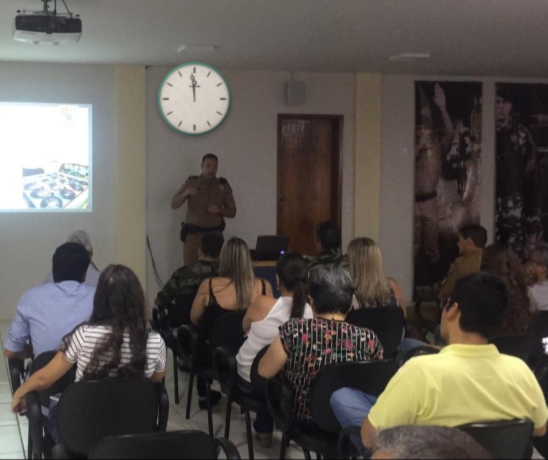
11:59
